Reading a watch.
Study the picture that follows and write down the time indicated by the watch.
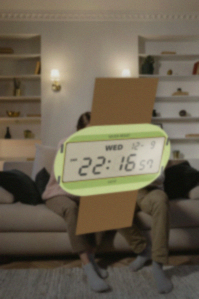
22:16:57
